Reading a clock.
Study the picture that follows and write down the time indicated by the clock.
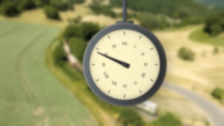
9:49
